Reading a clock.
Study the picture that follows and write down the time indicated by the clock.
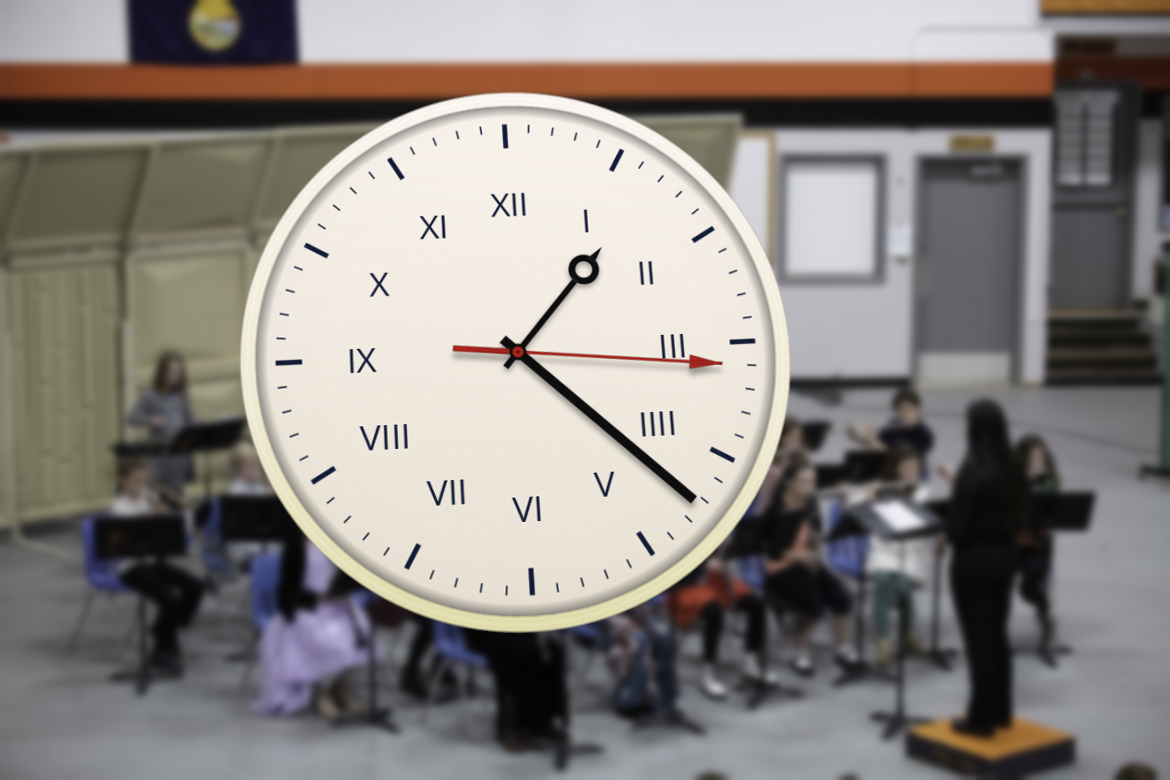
1:22:16
